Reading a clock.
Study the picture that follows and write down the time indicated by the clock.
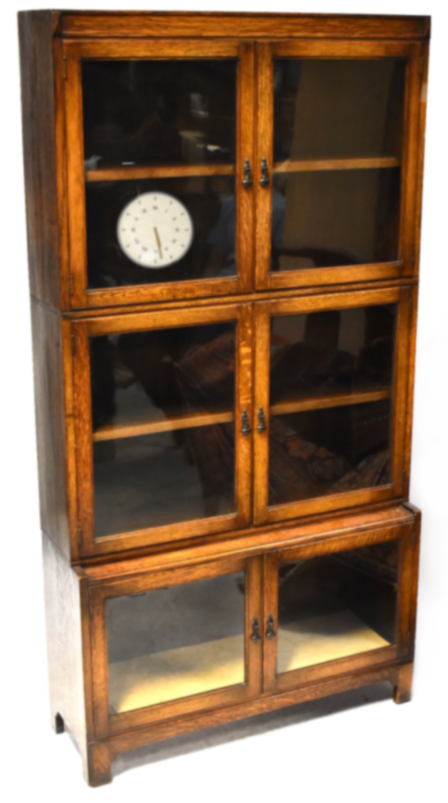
5:28
